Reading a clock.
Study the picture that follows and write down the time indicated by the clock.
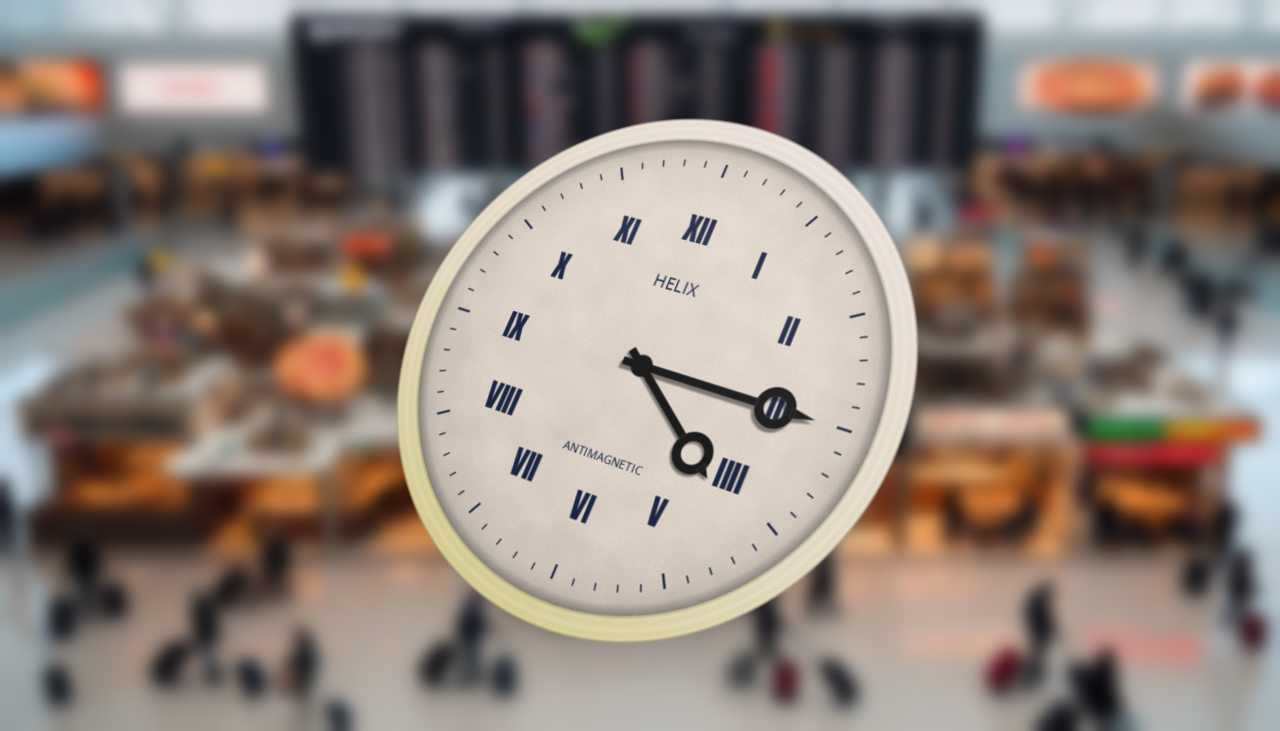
4:15
